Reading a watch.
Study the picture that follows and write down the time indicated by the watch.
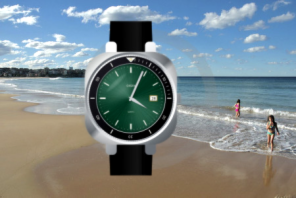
4:04
